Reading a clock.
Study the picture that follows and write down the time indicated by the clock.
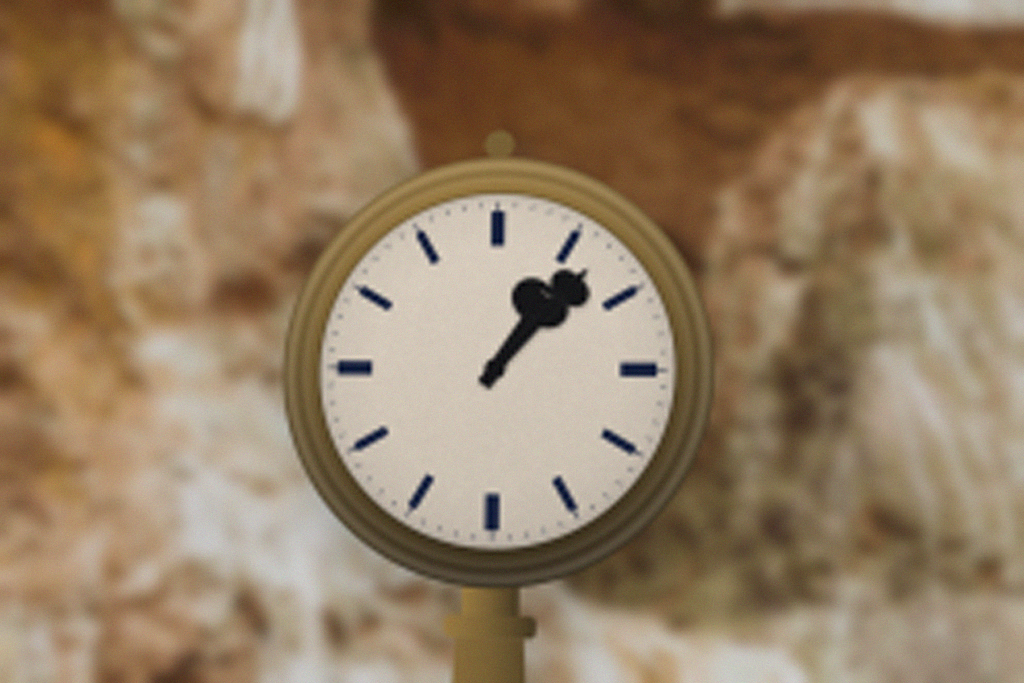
1:07
